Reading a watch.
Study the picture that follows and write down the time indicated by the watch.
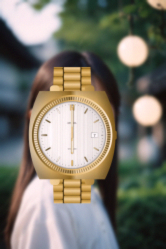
6:00
